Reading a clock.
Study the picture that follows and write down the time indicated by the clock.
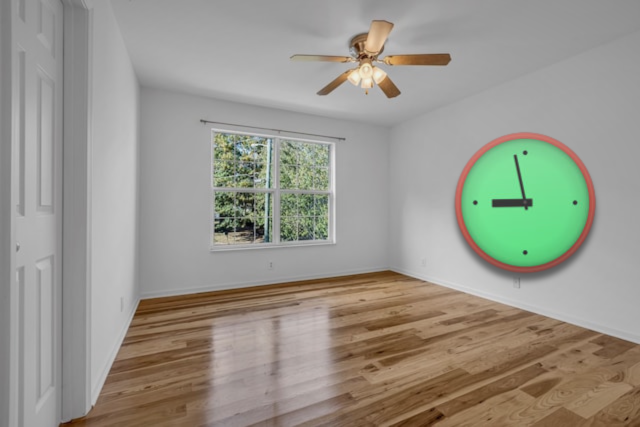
8:58
